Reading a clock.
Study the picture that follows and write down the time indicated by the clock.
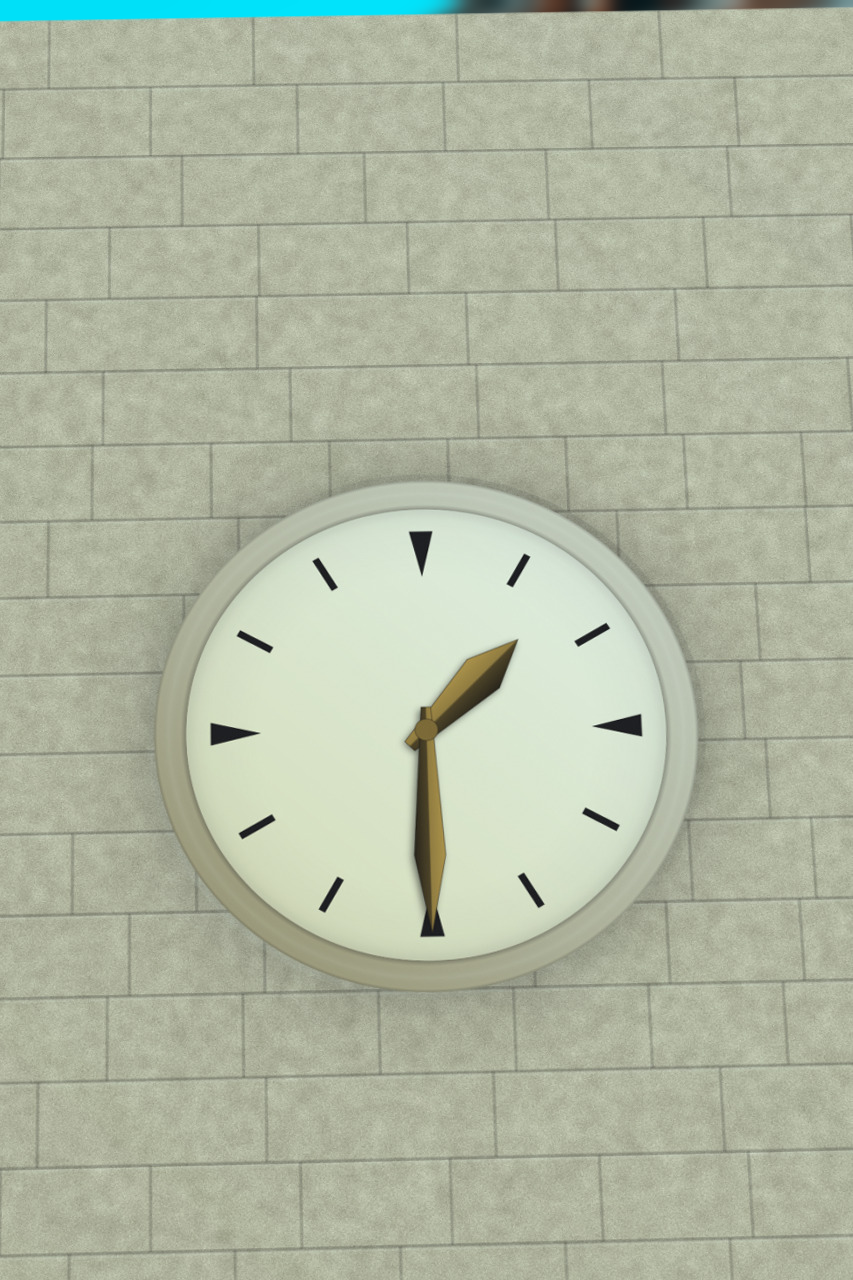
1:30
